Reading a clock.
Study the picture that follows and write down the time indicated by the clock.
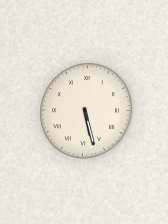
5:27
